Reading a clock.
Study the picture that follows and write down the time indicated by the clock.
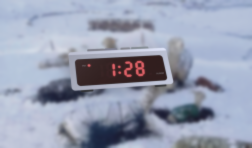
1:28
